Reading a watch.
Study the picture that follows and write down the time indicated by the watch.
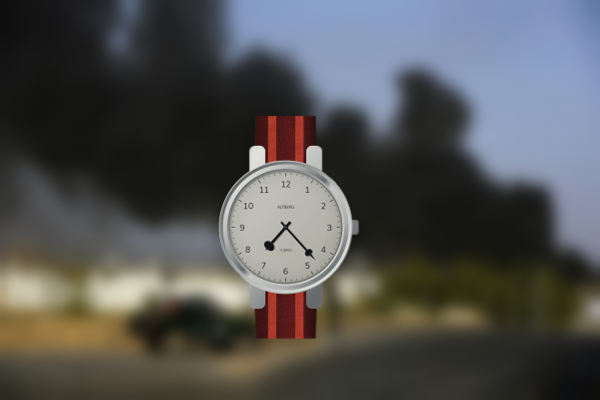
7:23
